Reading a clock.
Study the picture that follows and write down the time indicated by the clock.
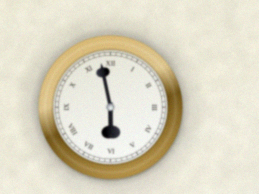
5:58
